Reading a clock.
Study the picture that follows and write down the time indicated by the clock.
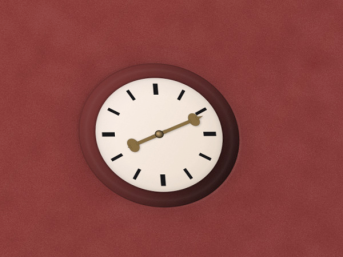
8:11
